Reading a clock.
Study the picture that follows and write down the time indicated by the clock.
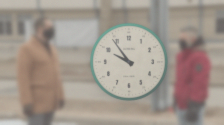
9:54
